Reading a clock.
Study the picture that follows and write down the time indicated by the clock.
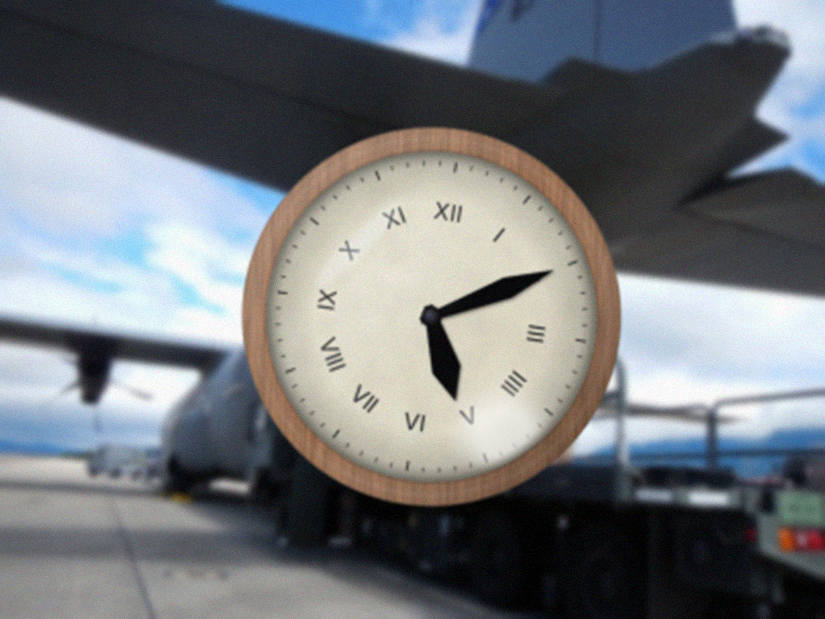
5:10
